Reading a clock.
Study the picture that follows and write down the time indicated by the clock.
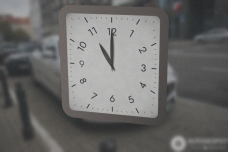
11:00
